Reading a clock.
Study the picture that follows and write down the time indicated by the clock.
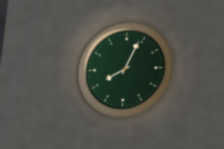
8:04
